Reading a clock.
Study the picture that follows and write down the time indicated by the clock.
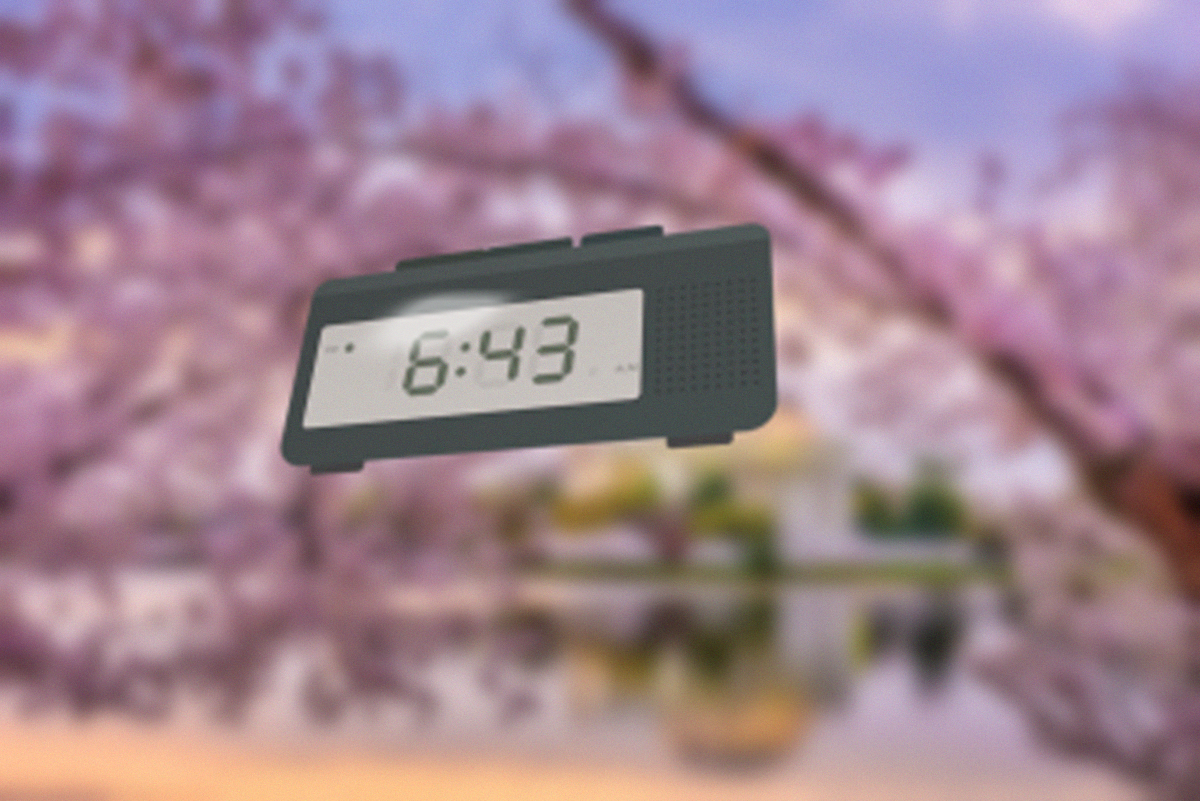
6:43
